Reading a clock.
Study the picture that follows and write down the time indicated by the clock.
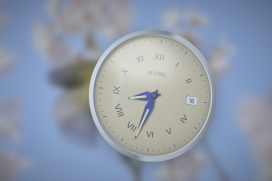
8:33
